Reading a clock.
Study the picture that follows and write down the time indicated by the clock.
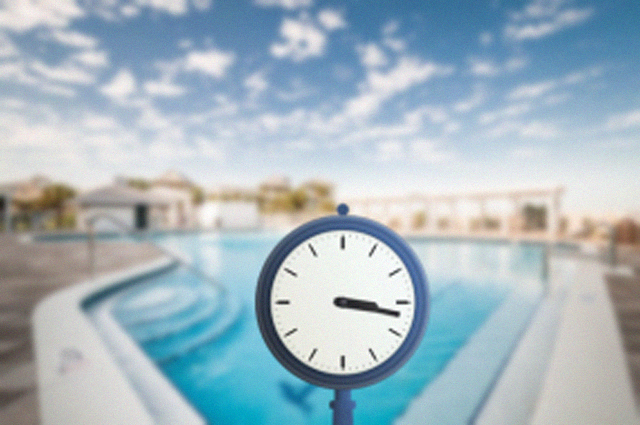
3:17
